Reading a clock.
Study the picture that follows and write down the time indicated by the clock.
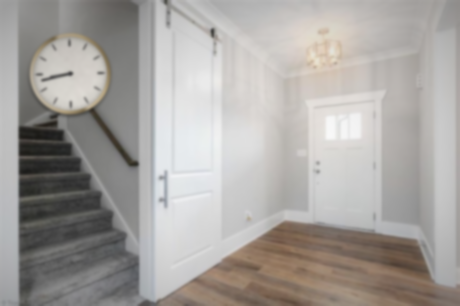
8:43
